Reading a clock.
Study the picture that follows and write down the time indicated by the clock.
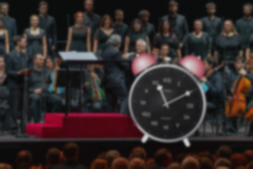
11:10
